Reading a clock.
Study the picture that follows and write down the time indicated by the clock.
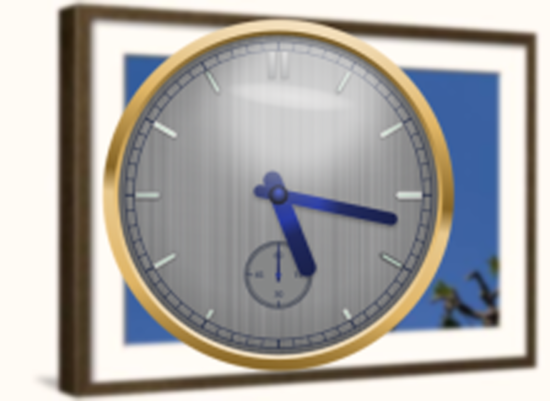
5:17
